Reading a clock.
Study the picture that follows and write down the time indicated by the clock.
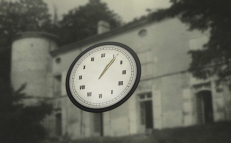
1:06
